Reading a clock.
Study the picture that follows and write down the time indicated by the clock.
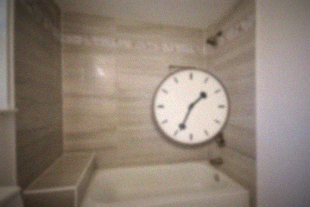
1:34
